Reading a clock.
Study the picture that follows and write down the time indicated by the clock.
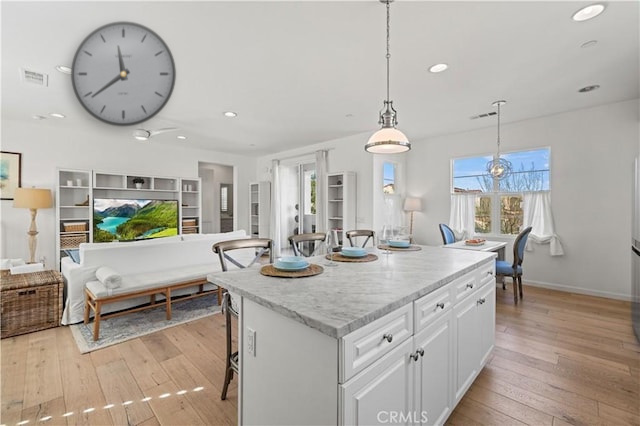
11:39
